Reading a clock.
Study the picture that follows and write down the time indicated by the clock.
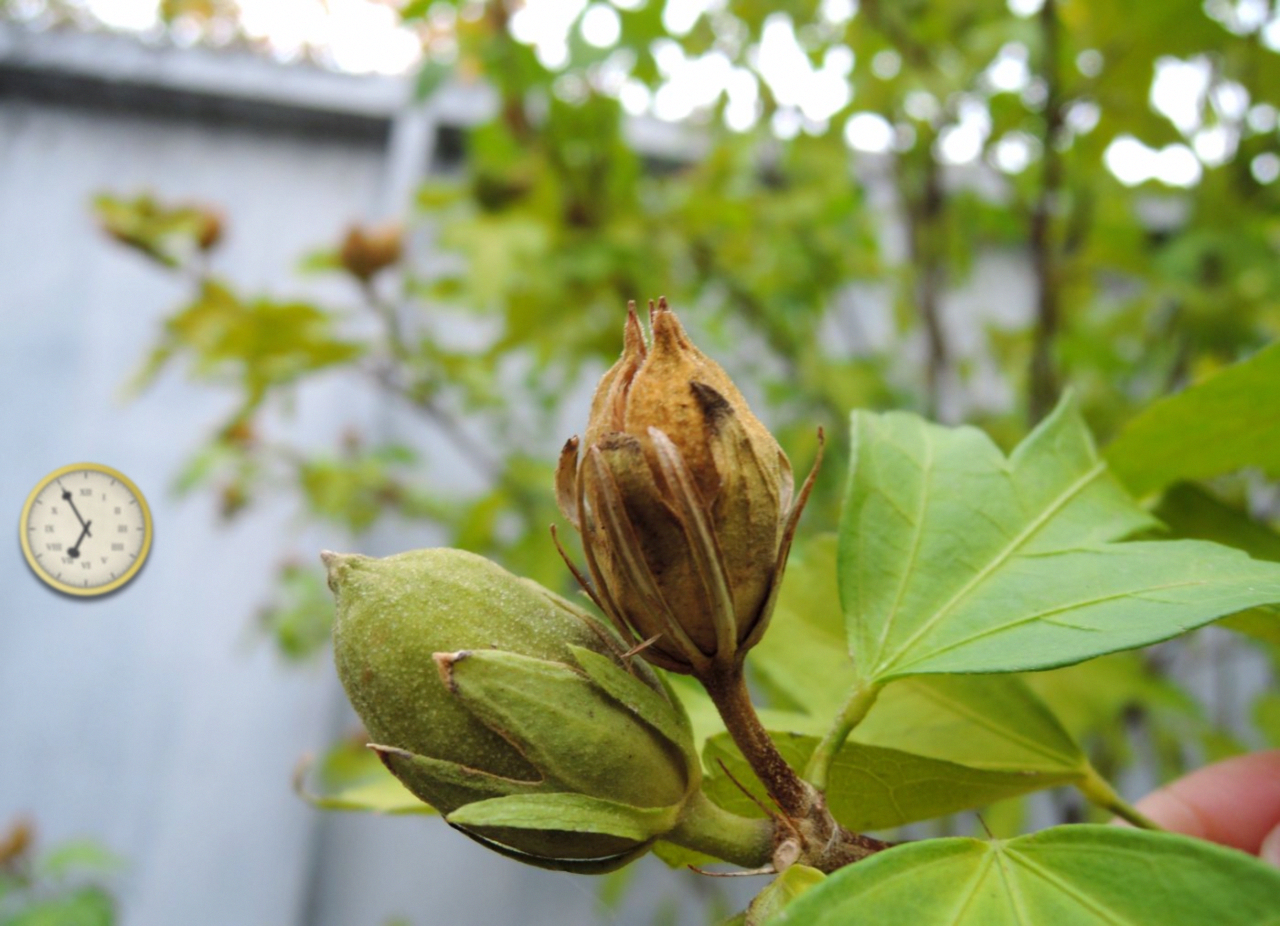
6:55
